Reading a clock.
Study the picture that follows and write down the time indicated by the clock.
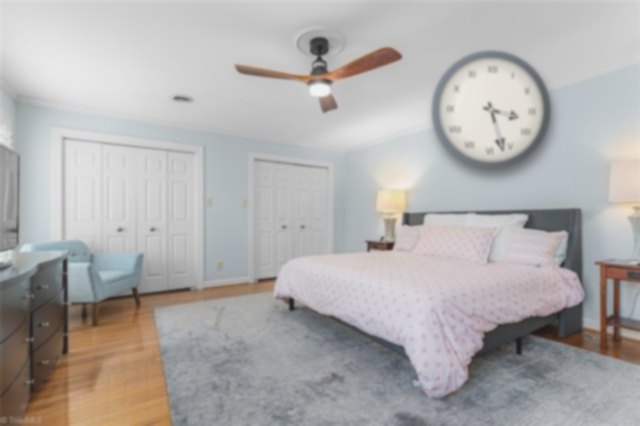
3:27
